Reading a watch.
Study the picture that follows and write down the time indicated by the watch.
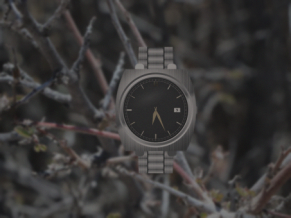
6:26
